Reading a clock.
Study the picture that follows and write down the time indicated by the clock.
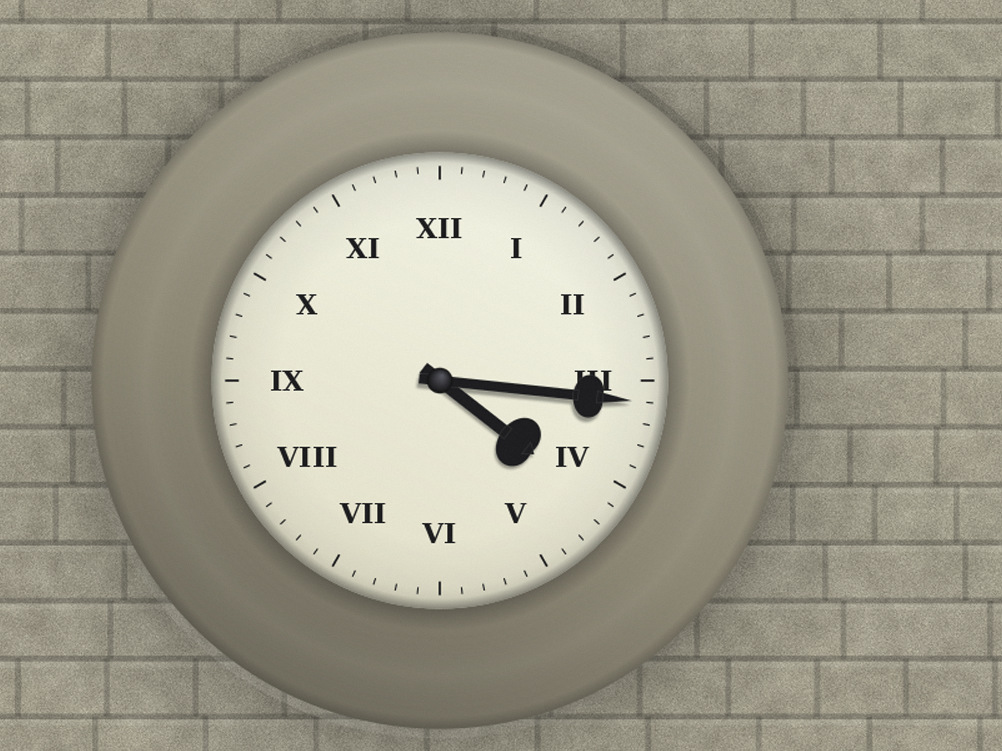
4:16
